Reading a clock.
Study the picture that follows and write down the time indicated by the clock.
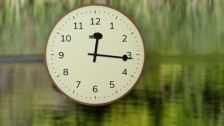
12:16
